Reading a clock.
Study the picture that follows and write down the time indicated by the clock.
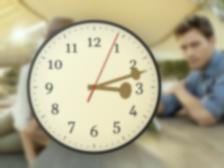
3:12:04
